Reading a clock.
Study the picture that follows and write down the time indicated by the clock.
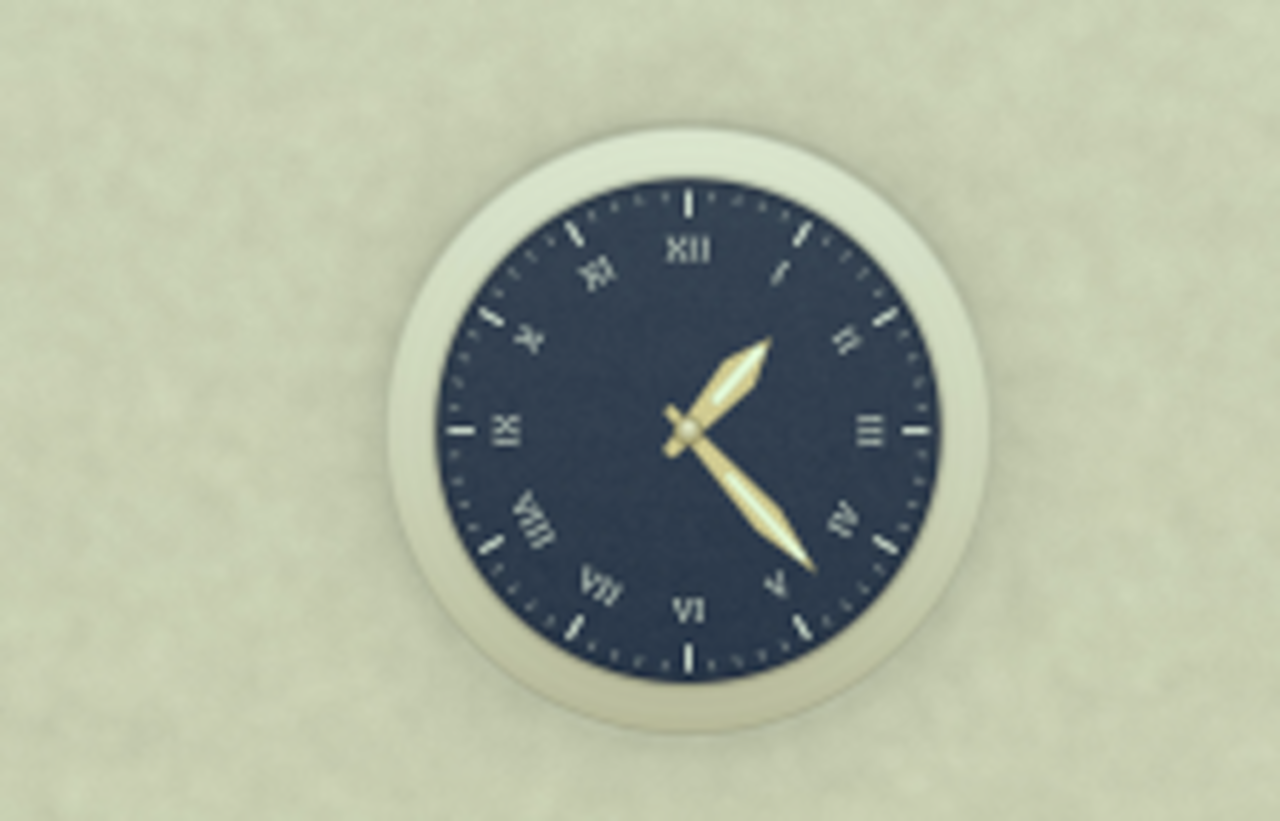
1:23
